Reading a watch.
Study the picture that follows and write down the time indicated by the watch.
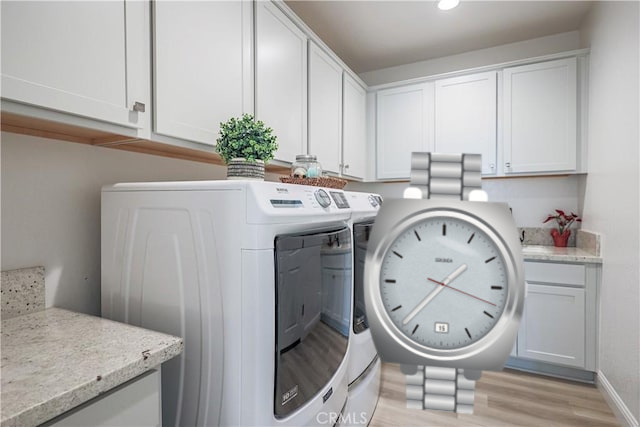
1:37:18
